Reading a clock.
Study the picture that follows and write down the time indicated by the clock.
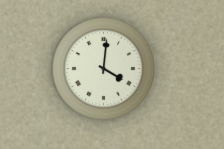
4:01
